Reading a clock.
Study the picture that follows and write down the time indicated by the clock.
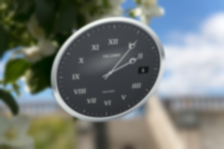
2:06
